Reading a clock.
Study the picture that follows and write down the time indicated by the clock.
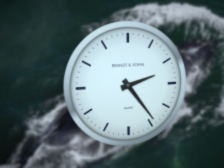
2:24
